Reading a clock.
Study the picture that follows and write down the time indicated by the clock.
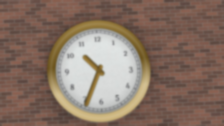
10:34
